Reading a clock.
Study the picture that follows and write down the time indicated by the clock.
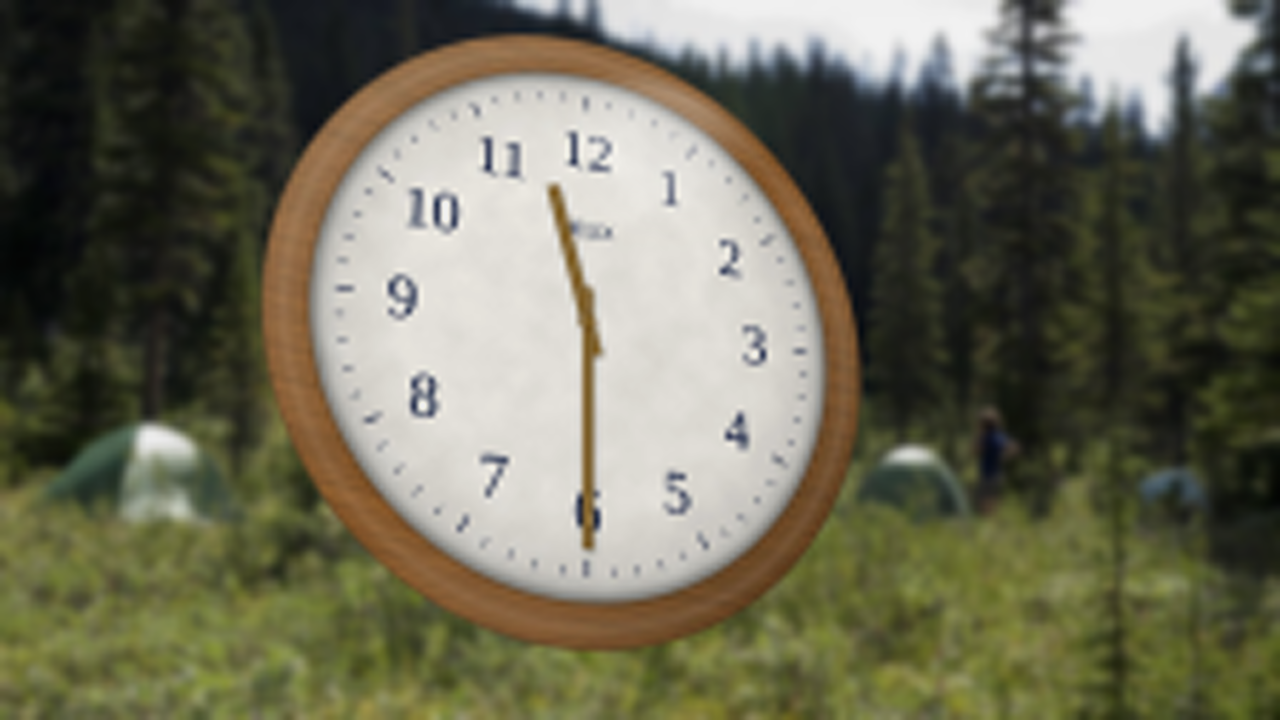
11:30
